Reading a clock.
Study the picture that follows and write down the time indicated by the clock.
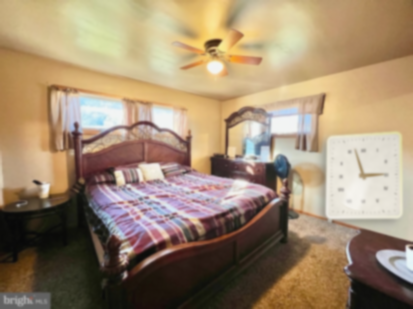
2:57
